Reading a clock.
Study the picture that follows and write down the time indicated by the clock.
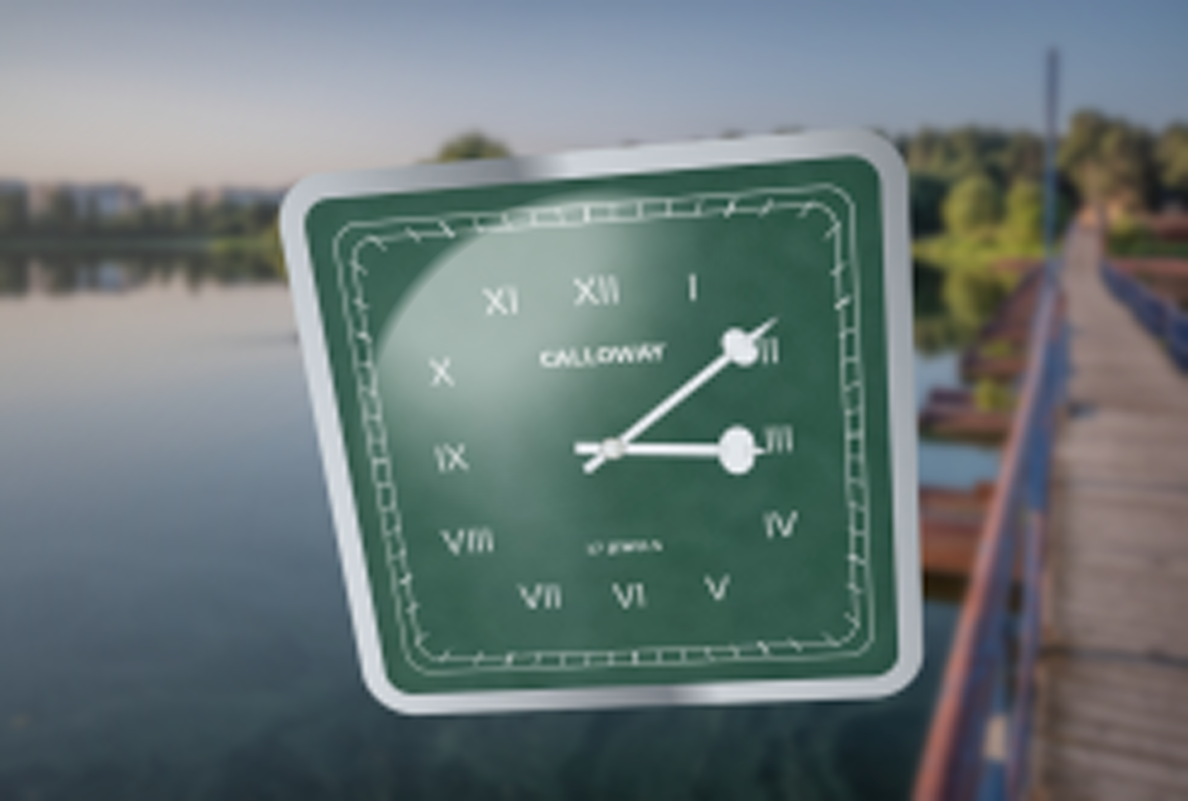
3:09
